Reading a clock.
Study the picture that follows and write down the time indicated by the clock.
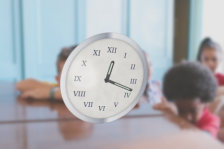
12:18
